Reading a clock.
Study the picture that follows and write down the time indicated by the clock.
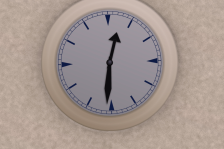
12:31
